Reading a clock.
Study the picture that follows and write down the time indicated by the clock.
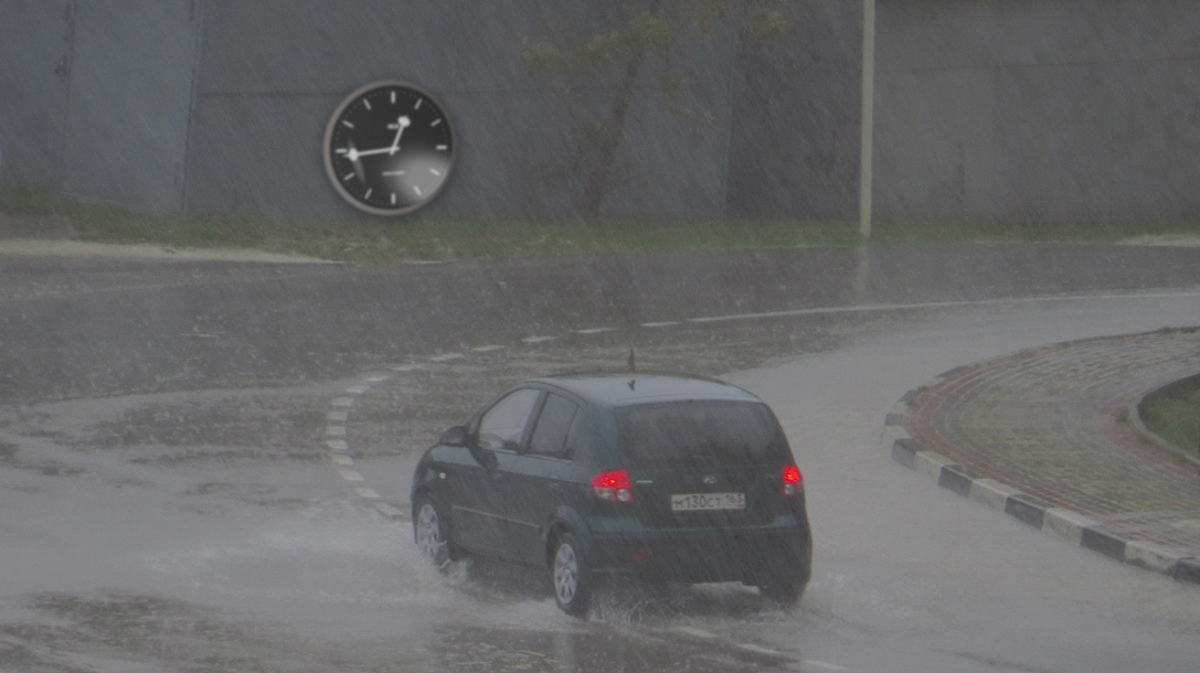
12:44
